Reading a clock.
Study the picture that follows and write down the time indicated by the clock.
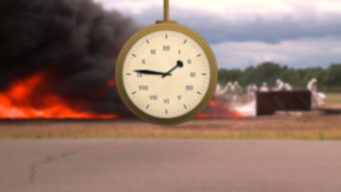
1:46
